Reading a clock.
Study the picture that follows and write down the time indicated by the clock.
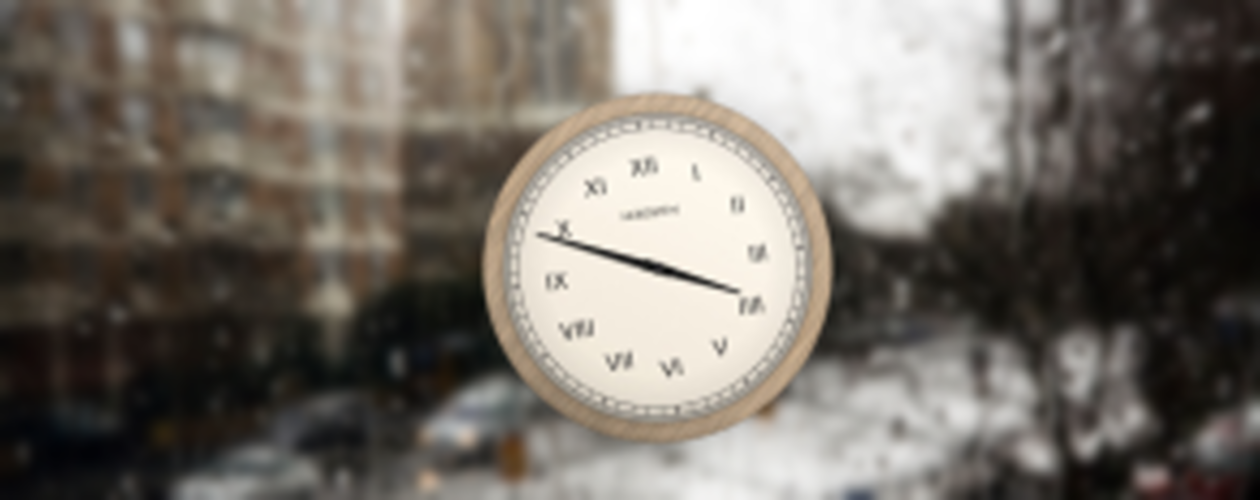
3:49
